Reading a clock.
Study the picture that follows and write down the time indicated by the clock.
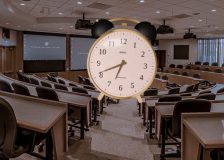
6:41
